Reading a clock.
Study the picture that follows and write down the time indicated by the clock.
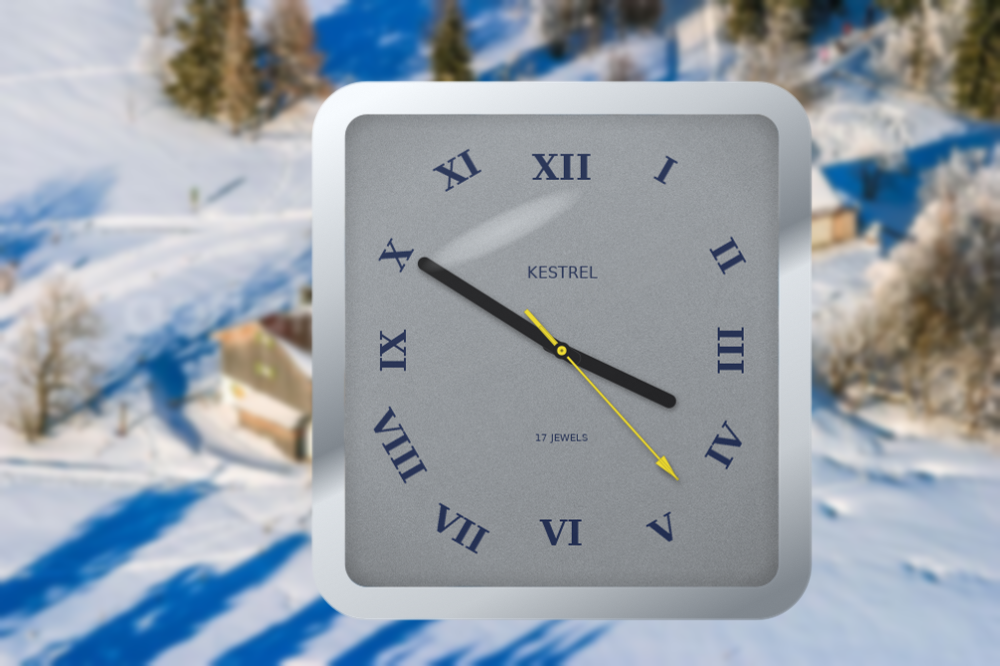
3:50:23
